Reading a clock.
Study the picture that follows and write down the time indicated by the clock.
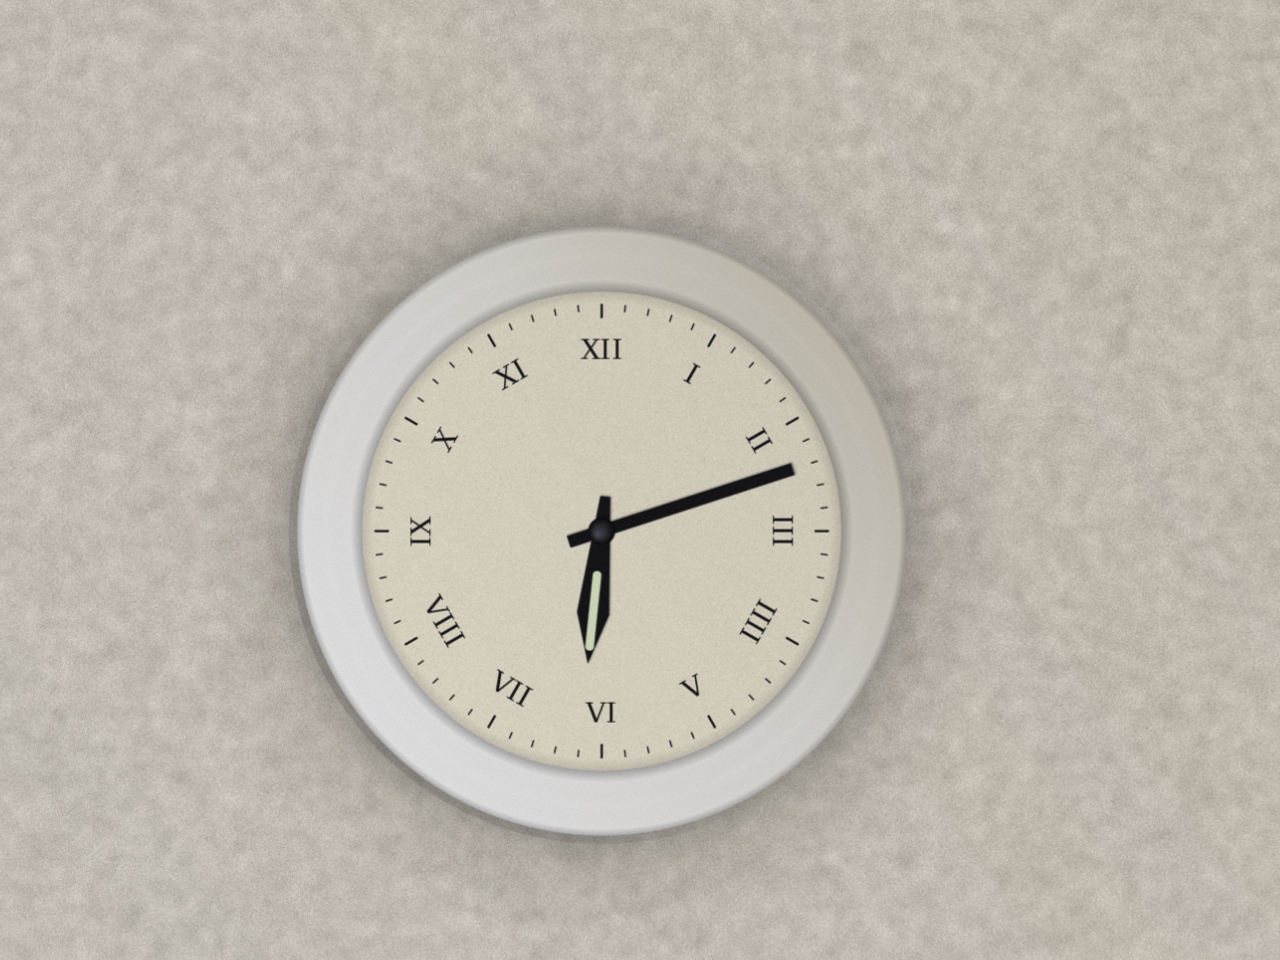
6:12
